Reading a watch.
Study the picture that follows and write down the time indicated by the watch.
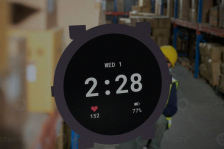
2:28
